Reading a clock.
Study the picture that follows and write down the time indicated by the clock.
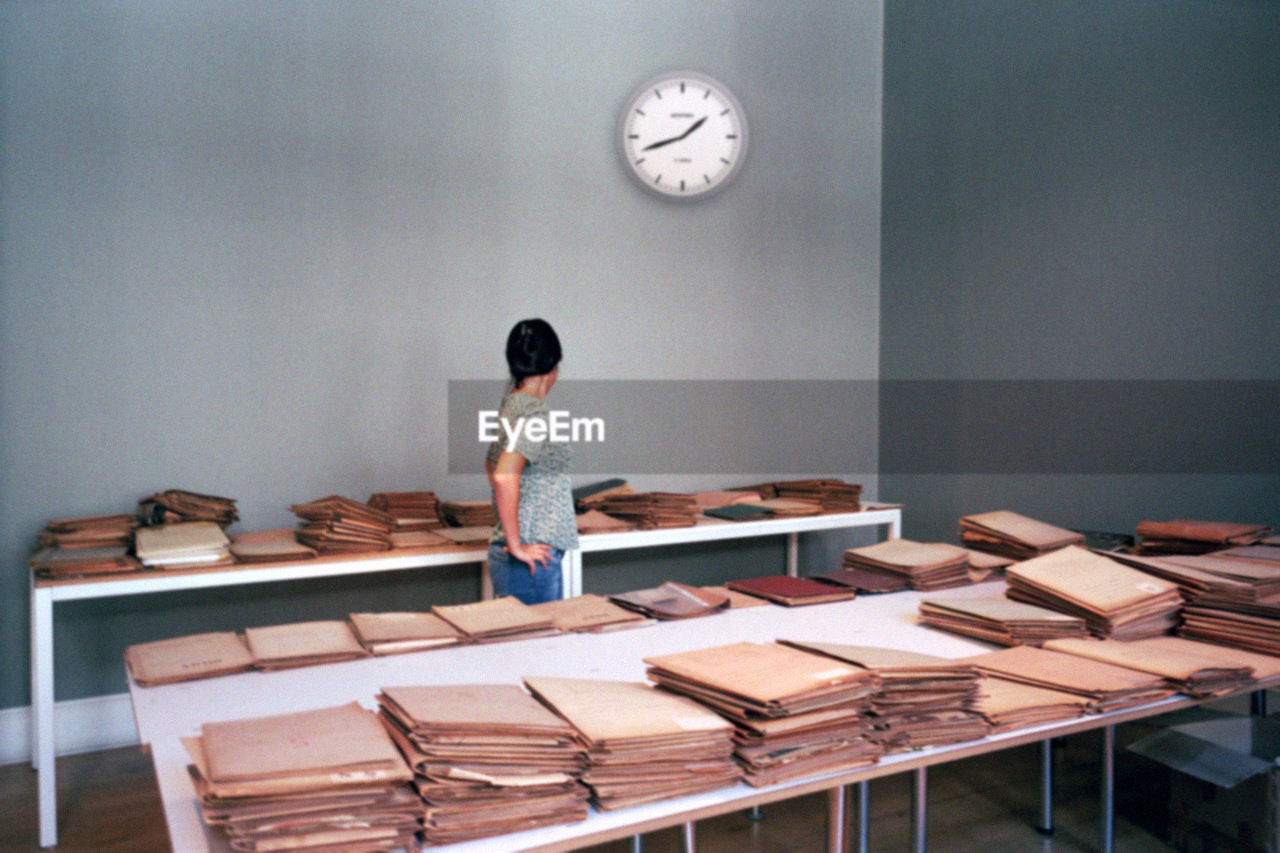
1:42
